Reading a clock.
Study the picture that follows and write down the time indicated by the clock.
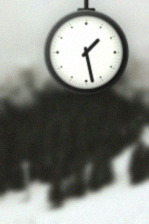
1:28
